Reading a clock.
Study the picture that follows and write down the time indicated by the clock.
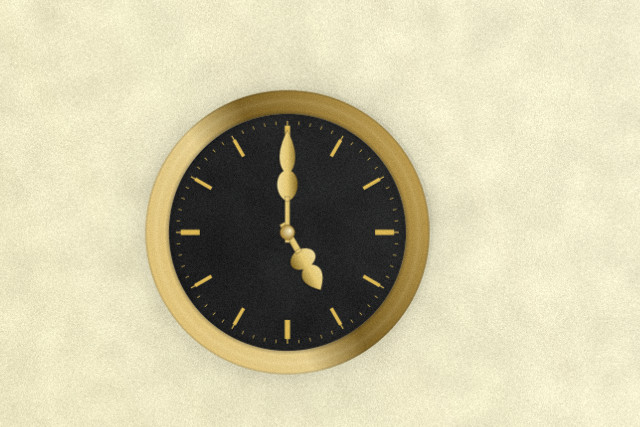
5:00
